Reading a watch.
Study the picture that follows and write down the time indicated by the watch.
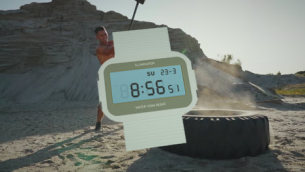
8:56:51
